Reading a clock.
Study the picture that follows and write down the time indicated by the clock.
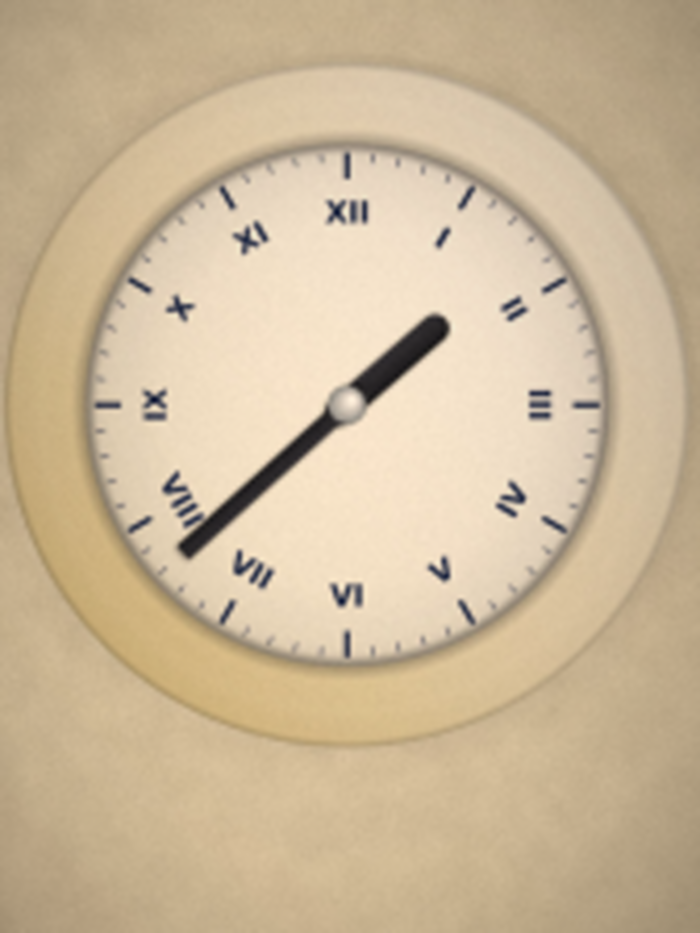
1:38
